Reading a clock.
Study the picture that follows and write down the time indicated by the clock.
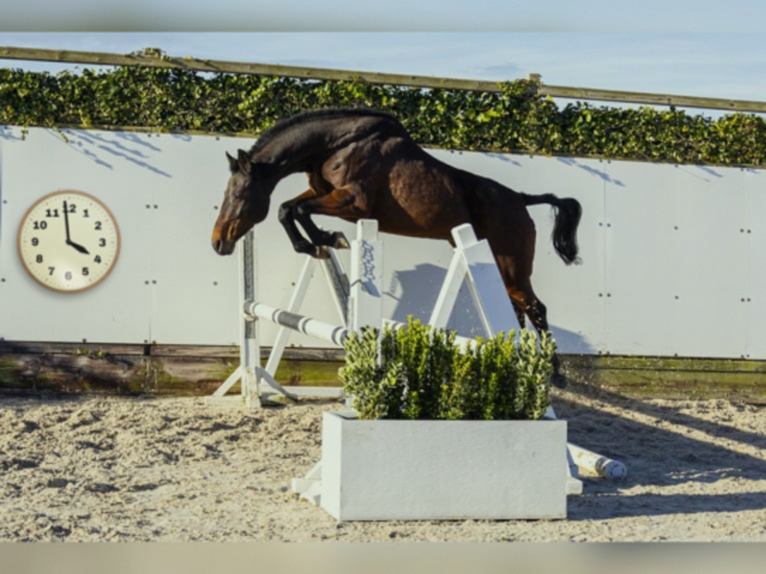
3:59
